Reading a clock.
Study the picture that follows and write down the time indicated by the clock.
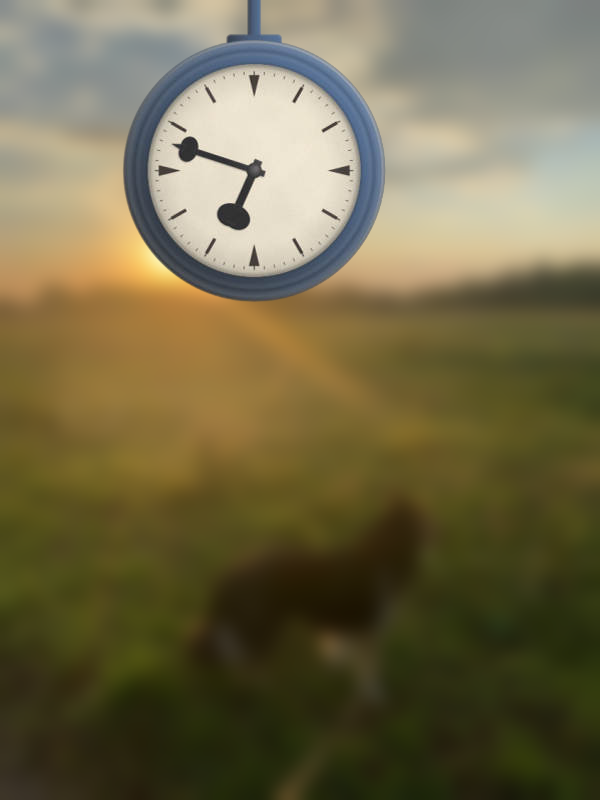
6:48
